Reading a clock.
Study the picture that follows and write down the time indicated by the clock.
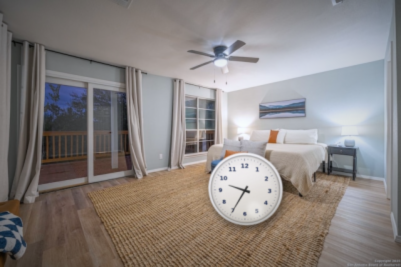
9:35
